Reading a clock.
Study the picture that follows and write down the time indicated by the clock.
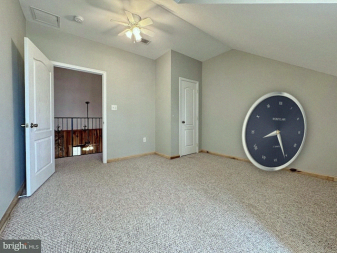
8:26
